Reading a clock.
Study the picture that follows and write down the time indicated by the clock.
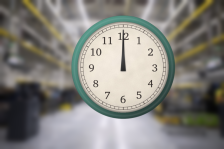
12:00
